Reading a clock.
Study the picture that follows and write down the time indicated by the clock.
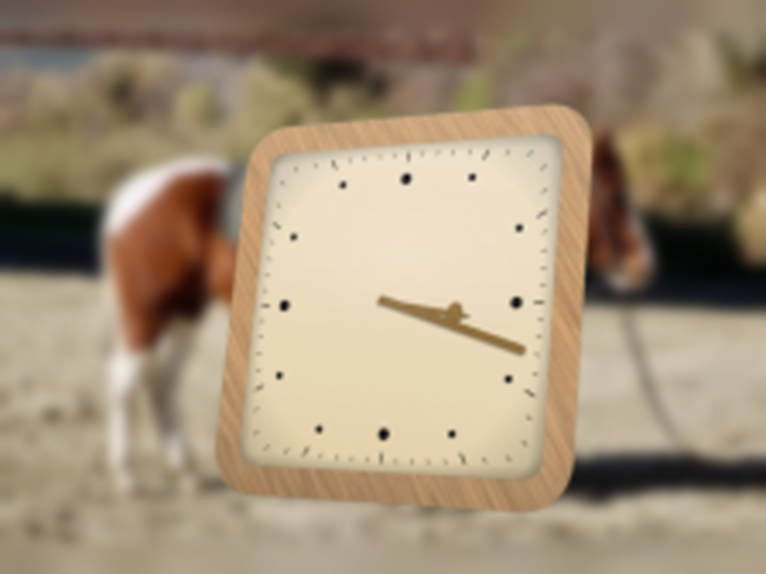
3:18
